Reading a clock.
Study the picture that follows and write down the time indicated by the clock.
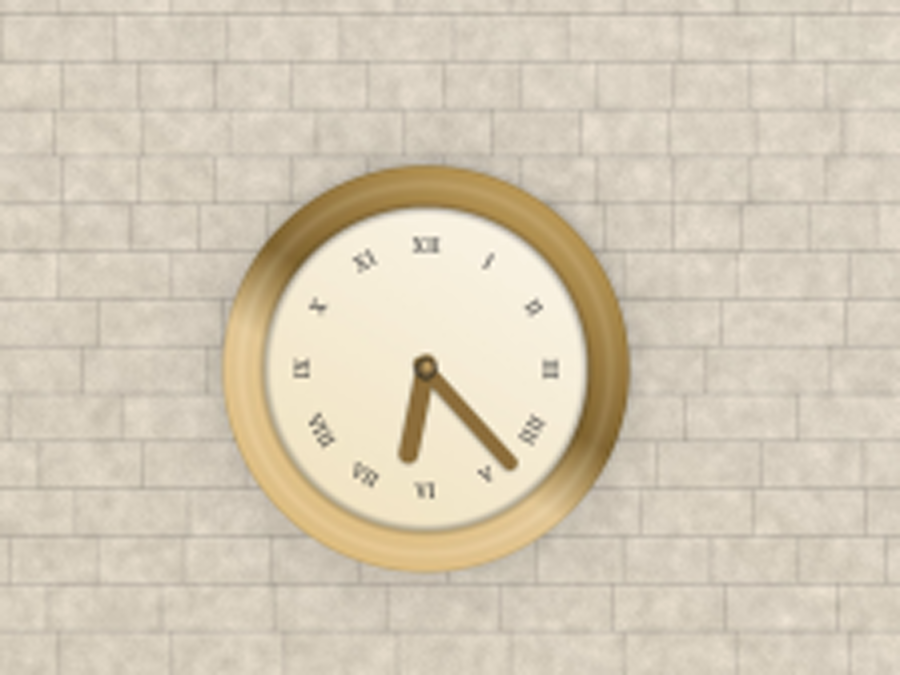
6:23
